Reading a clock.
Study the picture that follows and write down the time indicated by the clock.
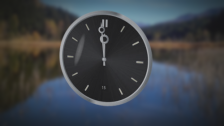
11:59
